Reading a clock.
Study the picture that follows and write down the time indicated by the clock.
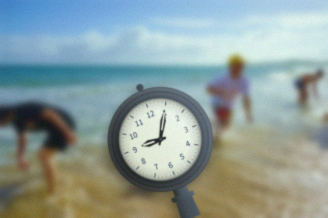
9:05
